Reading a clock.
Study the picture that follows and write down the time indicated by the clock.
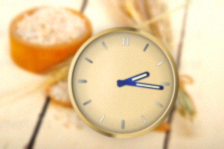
2:16
